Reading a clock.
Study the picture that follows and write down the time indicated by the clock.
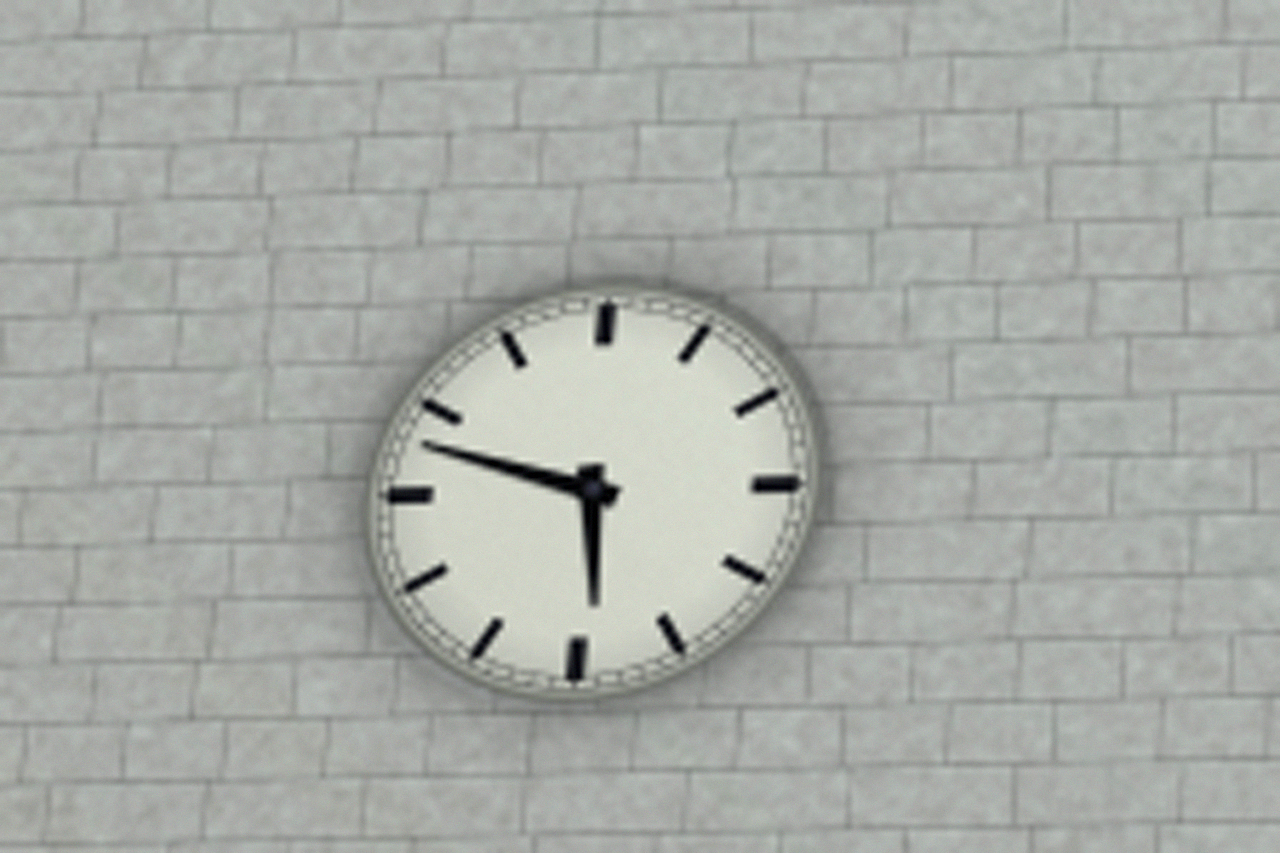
5:48
